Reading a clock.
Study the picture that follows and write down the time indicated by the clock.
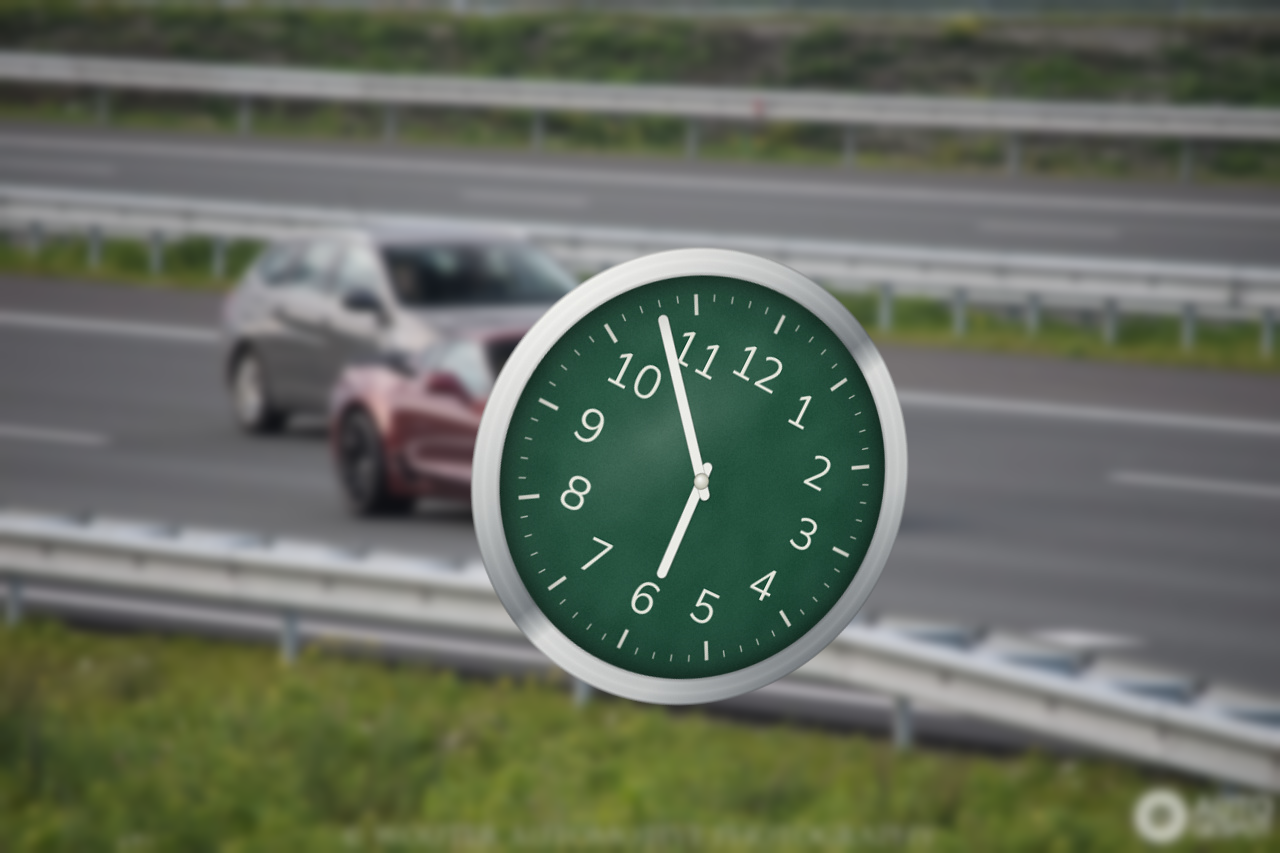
5:53
